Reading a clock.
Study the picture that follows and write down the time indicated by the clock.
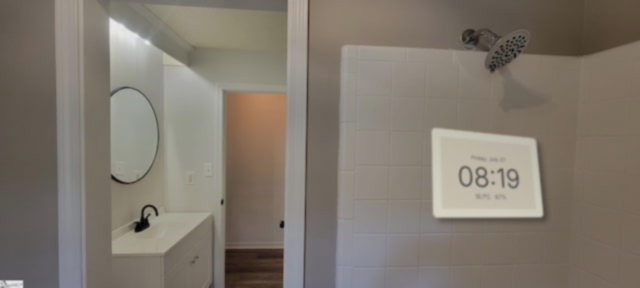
8:19
